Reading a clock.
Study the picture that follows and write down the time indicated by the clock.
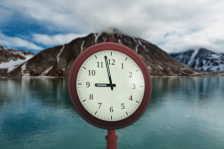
8:58
